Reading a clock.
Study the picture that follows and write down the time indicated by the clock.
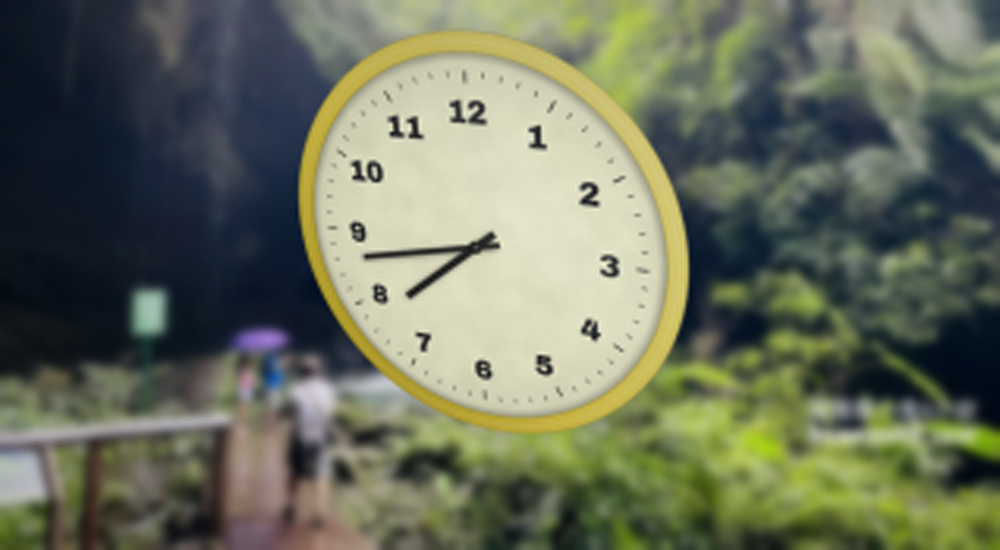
7:43
